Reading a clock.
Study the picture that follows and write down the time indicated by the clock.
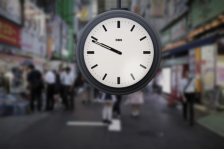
9:49
